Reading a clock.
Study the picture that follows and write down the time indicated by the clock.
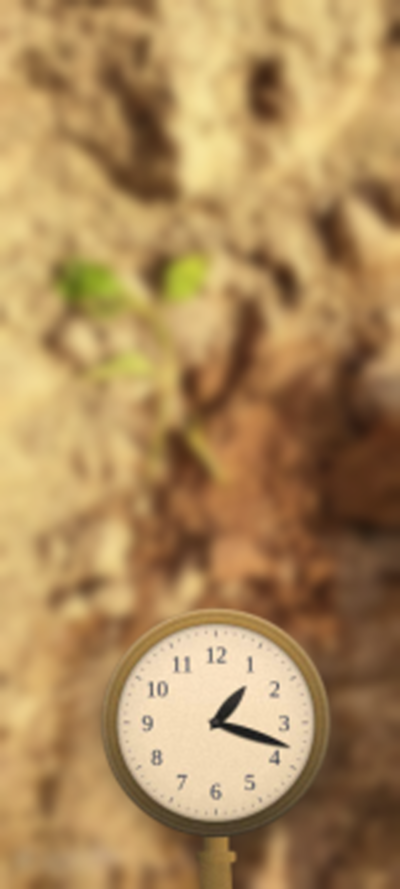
1:18
